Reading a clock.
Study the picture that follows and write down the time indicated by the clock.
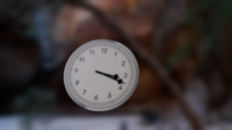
3:18
